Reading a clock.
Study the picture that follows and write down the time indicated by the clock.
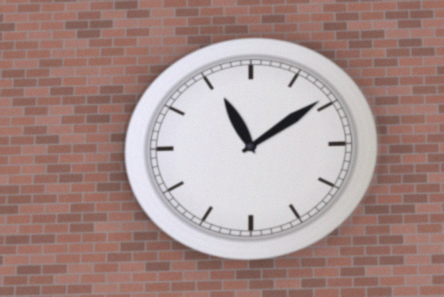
11:09
